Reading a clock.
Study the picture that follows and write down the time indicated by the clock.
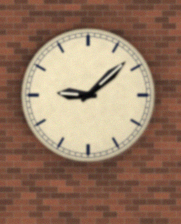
9:08
